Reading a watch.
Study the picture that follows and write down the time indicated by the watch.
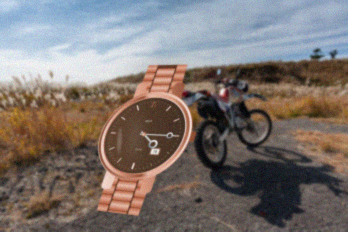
4:15
